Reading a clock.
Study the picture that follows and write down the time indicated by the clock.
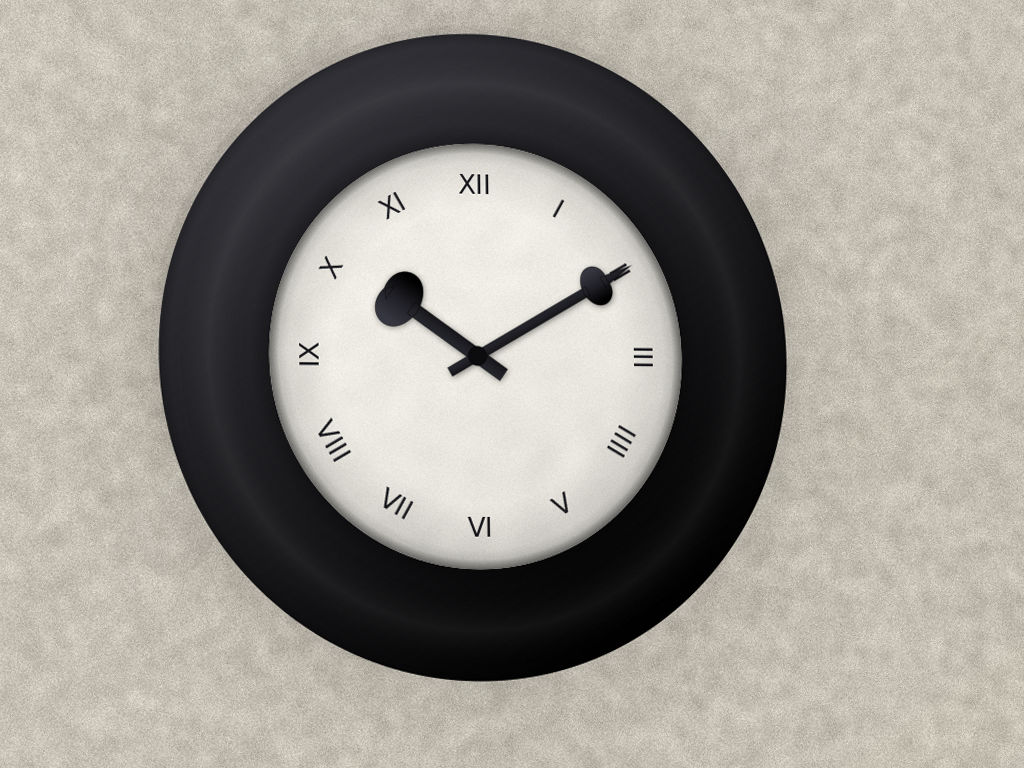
10:10
